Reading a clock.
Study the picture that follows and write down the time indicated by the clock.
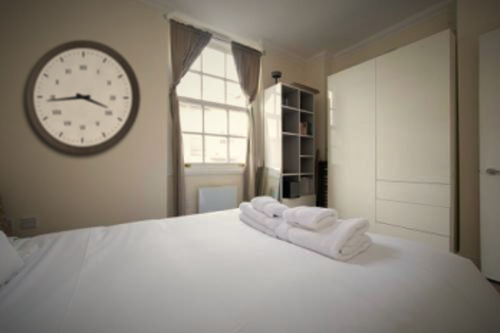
3:44
